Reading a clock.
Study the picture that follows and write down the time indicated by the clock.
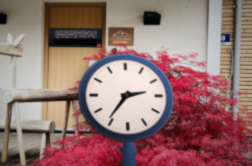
2:36
